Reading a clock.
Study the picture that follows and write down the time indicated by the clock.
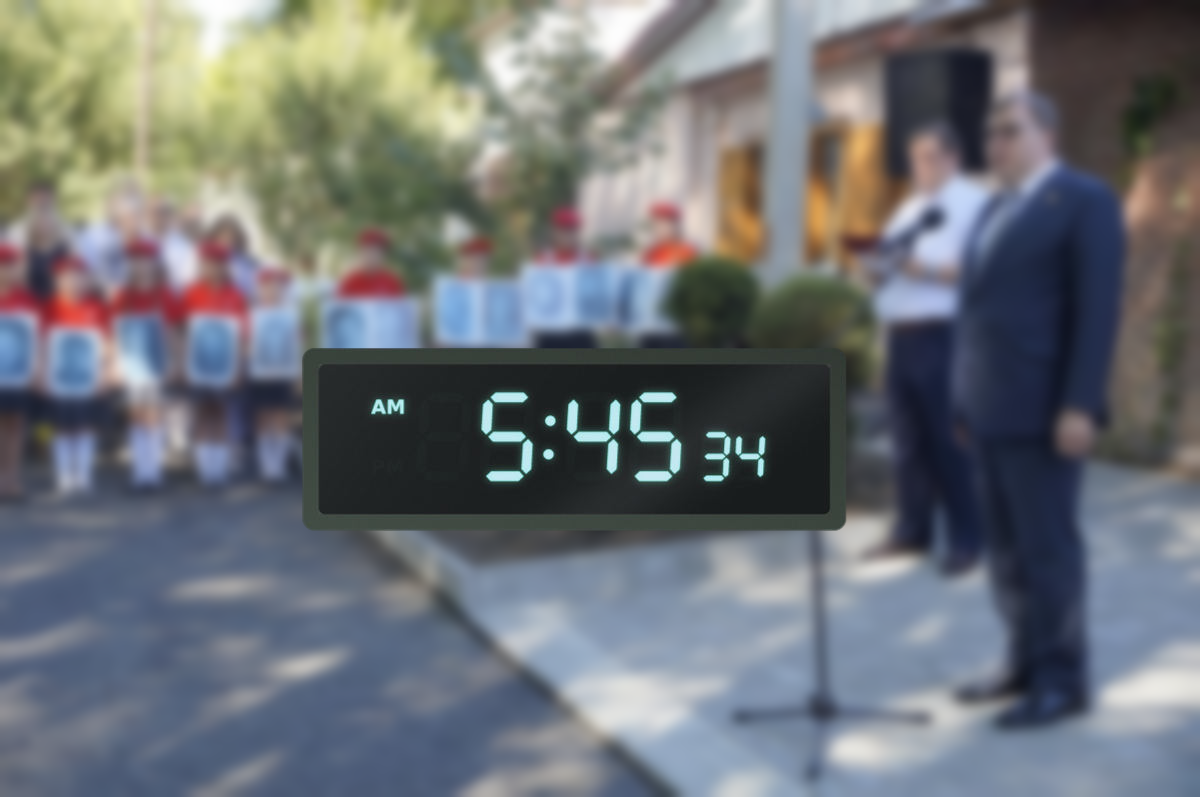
5:45:34
